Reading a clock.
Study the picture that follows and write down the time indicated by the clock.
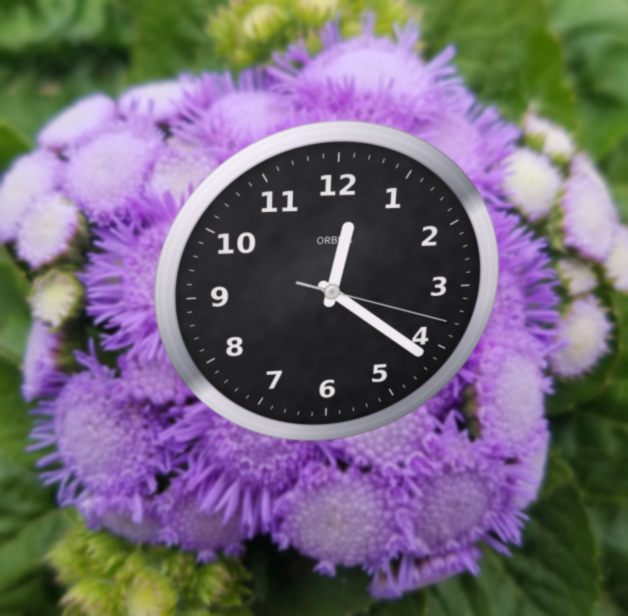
12:21:18
